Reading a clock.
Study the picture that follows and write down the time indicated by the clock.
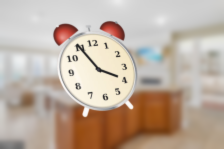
3:55
